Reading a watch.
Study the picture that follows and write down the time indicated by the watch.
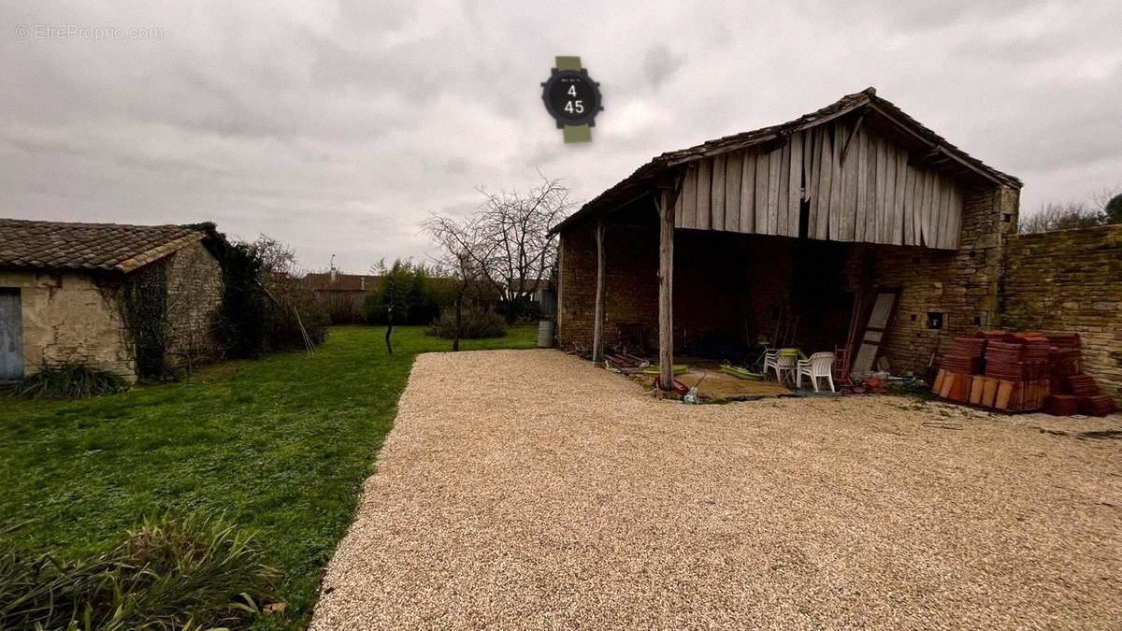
4:45
